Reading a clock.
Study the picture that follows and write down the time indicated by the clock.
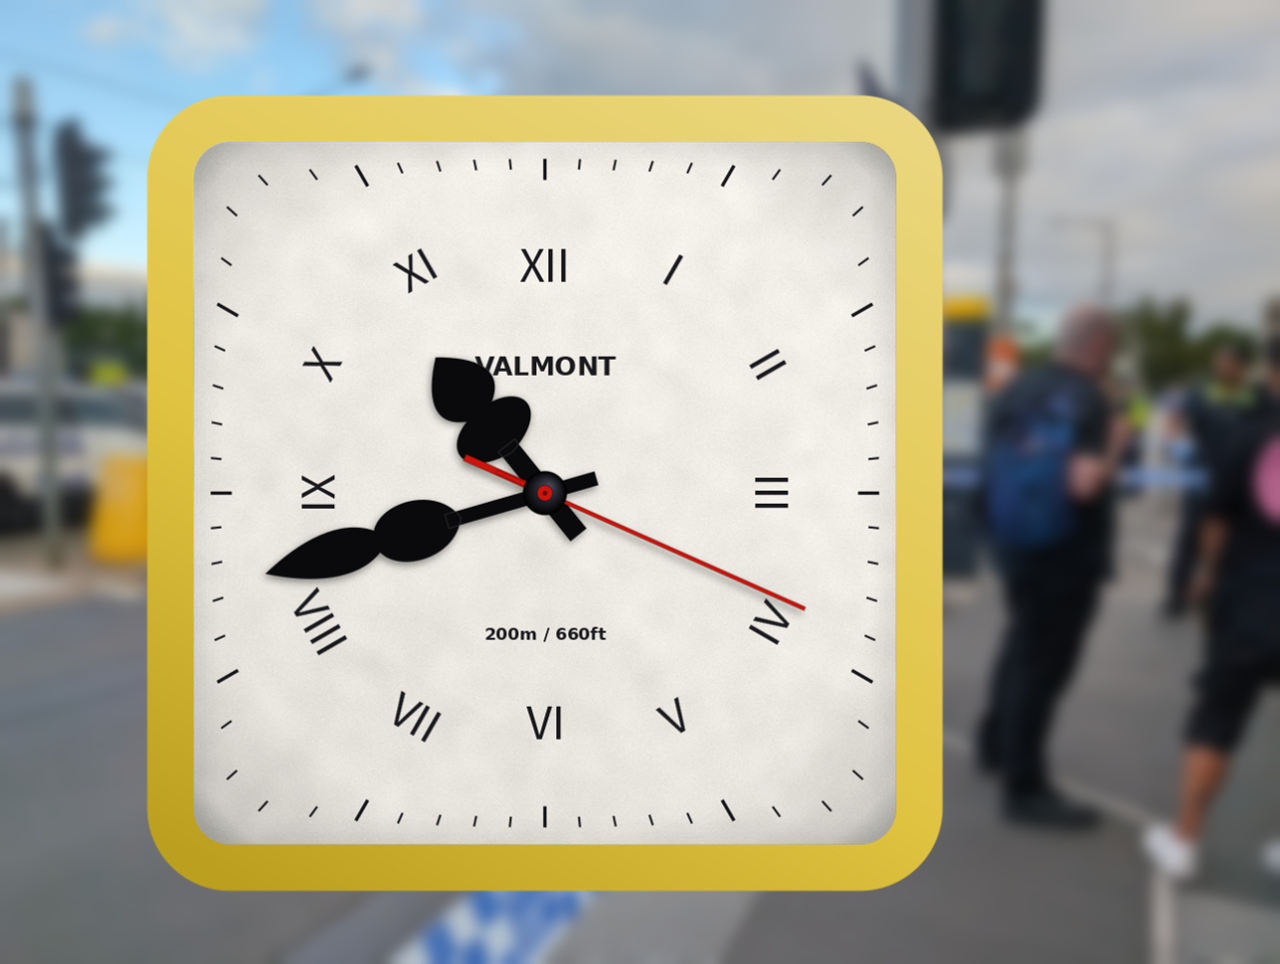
10:42:19
